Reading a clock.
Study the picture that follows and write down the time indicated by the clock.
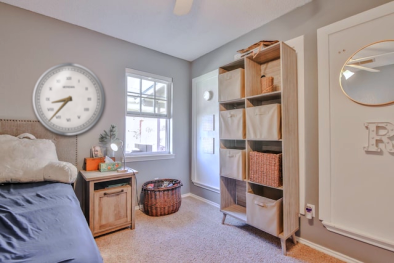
8:37
